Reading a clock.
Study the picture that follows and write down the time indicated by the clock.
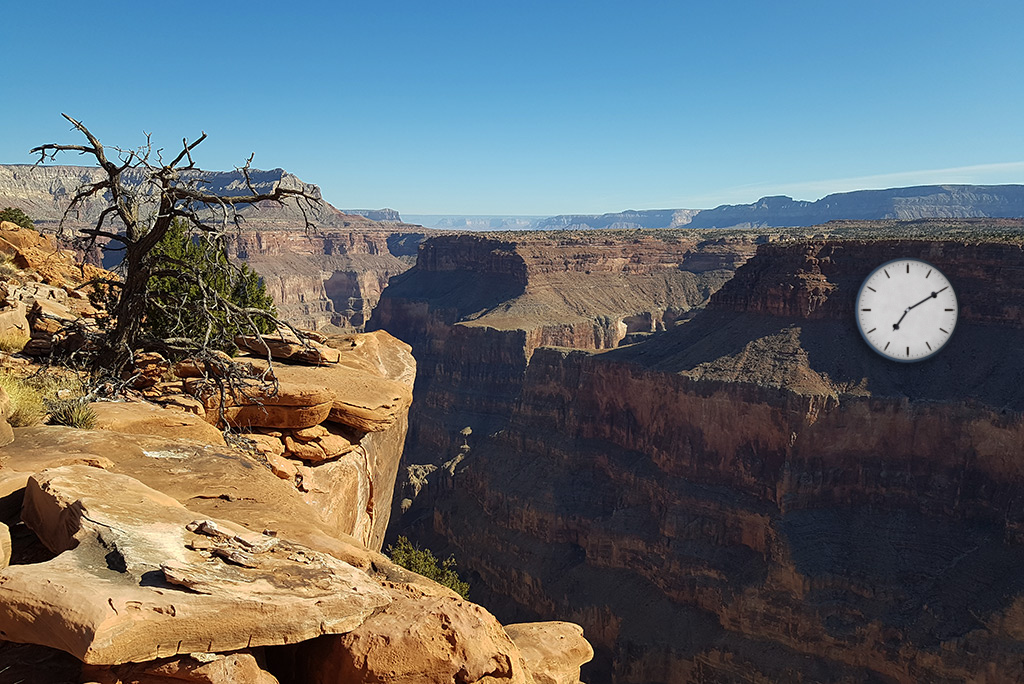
7:10
